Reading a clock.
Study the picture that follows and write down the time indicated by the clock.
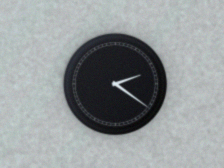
2:21
